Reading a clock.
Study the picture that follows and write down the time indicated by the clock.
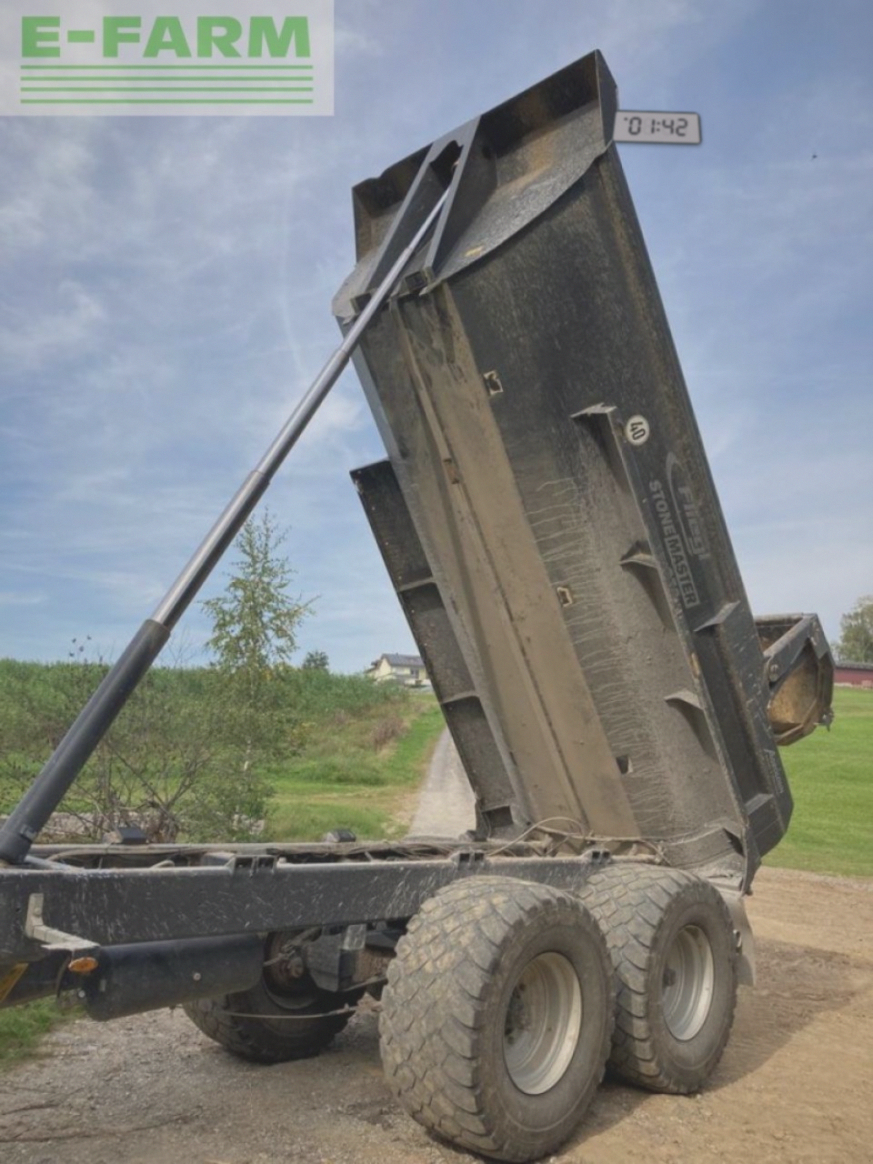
1:42
